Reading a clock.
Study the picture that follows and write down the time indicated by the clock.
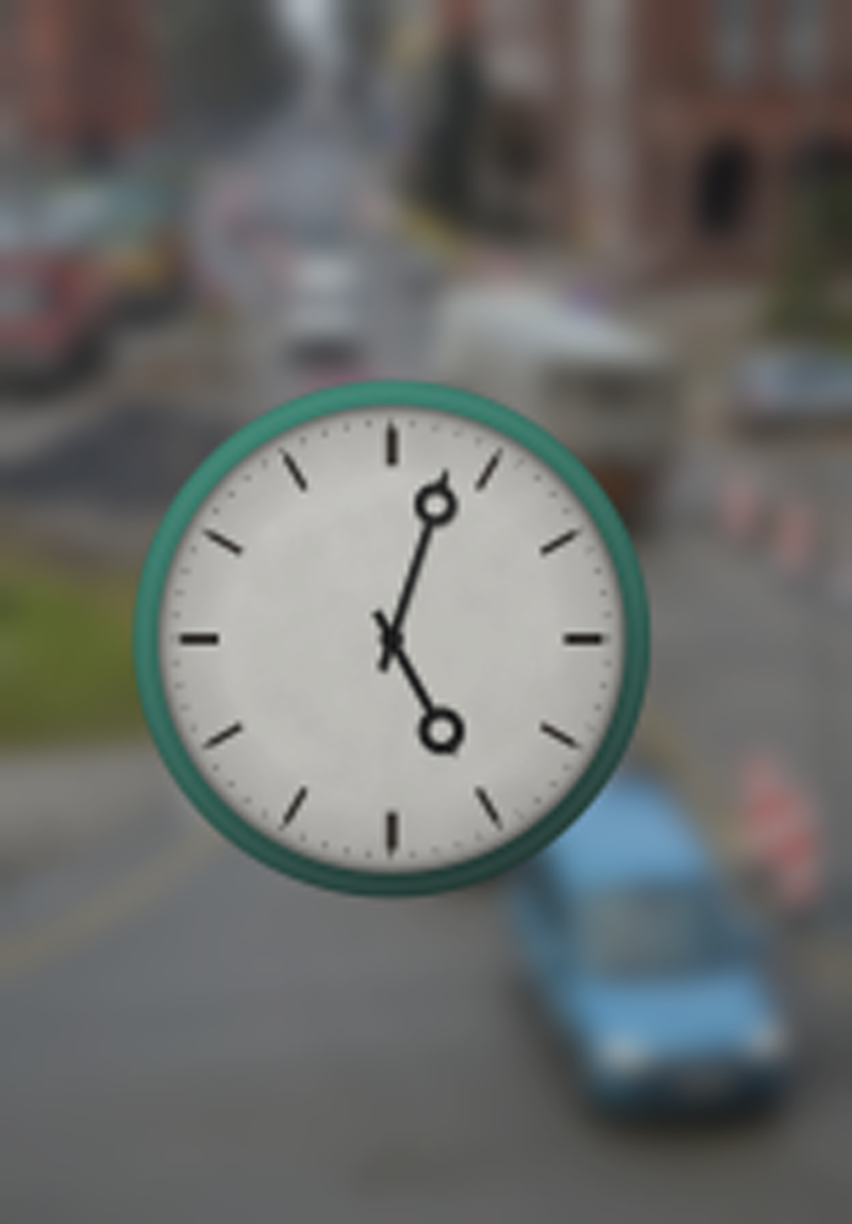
5:03
